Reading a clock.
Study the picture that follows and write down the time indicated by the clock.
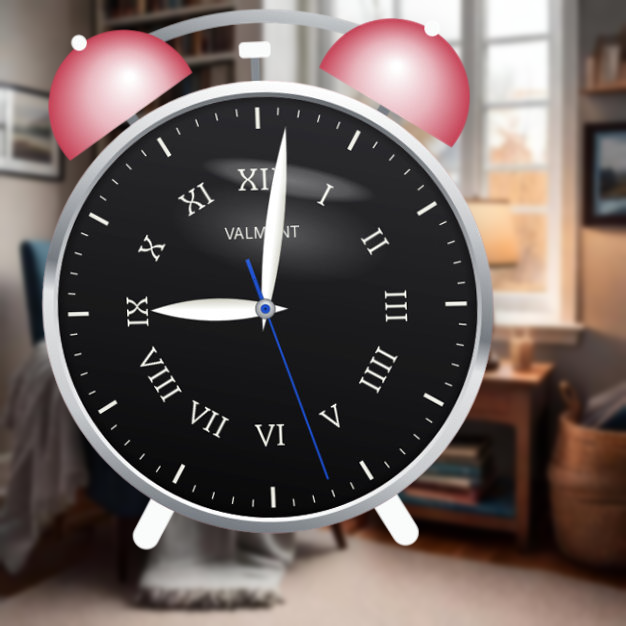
9:01:27
